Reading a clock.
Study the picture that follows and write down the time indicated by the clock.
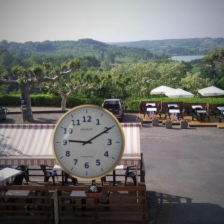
9:10
